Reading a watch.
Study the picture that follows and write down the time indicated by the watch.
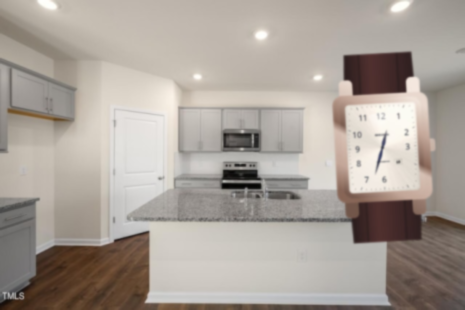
12:33
